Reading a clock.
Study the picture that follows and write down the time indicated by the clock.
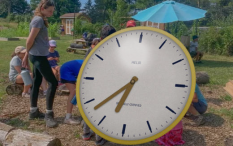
6:38
